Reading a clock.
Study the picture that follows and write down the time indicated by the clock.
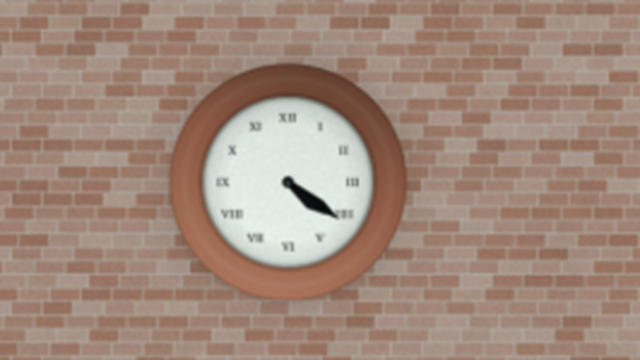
4:21
